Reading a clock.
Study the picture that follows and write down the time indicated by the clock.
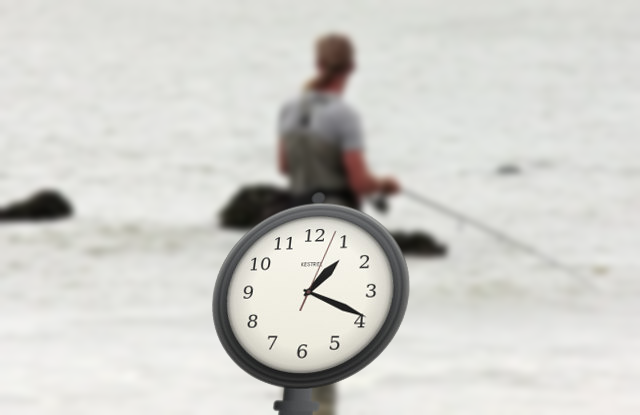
1:19:03
